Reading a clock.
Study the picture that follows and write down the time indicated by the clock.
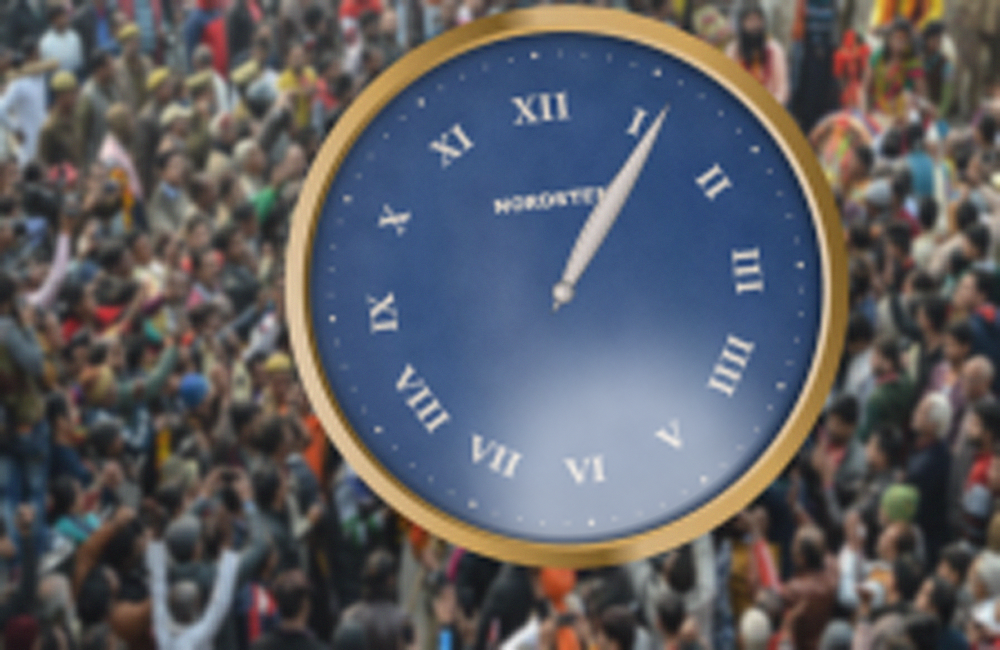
1:06
